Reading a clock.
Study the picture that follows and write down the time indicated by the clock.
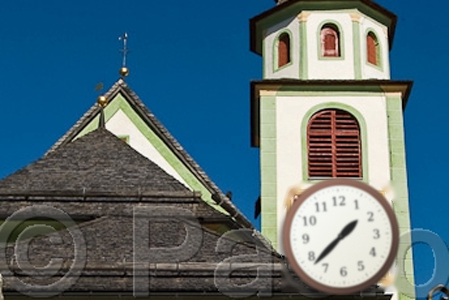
1:38
